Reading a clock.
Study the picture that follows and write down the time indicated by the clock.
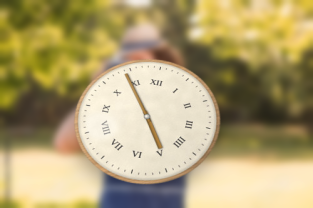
4:54
